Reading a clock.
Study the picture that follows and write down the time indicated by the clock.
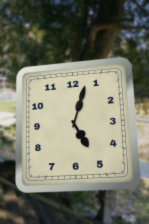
5:03
